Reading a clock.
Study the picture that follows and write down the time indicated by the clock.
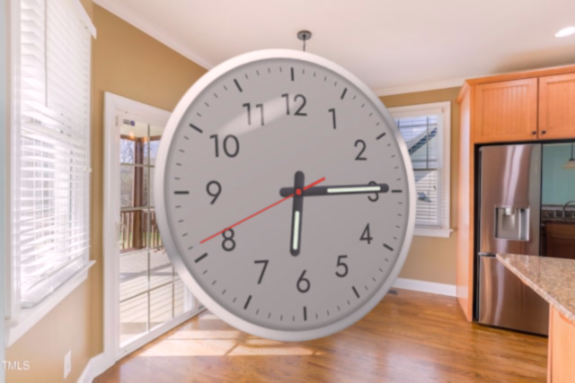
6:14:41
